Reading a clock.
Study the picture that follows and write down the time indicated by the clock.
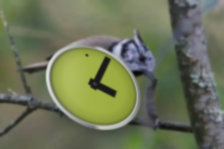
4:06
